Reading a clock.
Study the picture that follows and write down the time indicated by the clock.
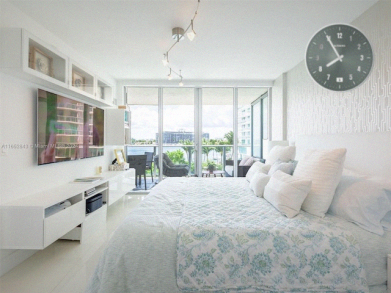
7:55
